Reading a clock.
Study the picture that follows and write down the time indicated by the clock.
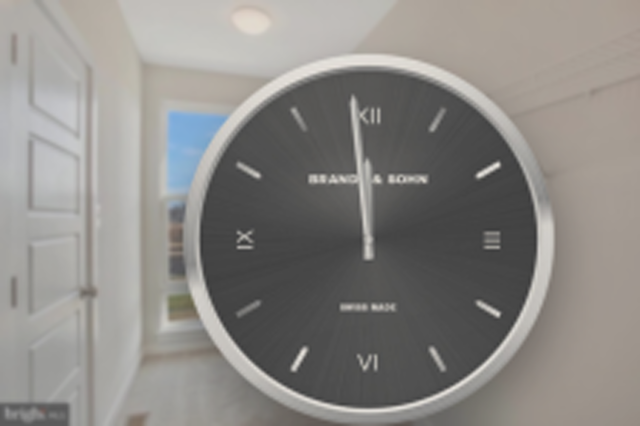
11:59
